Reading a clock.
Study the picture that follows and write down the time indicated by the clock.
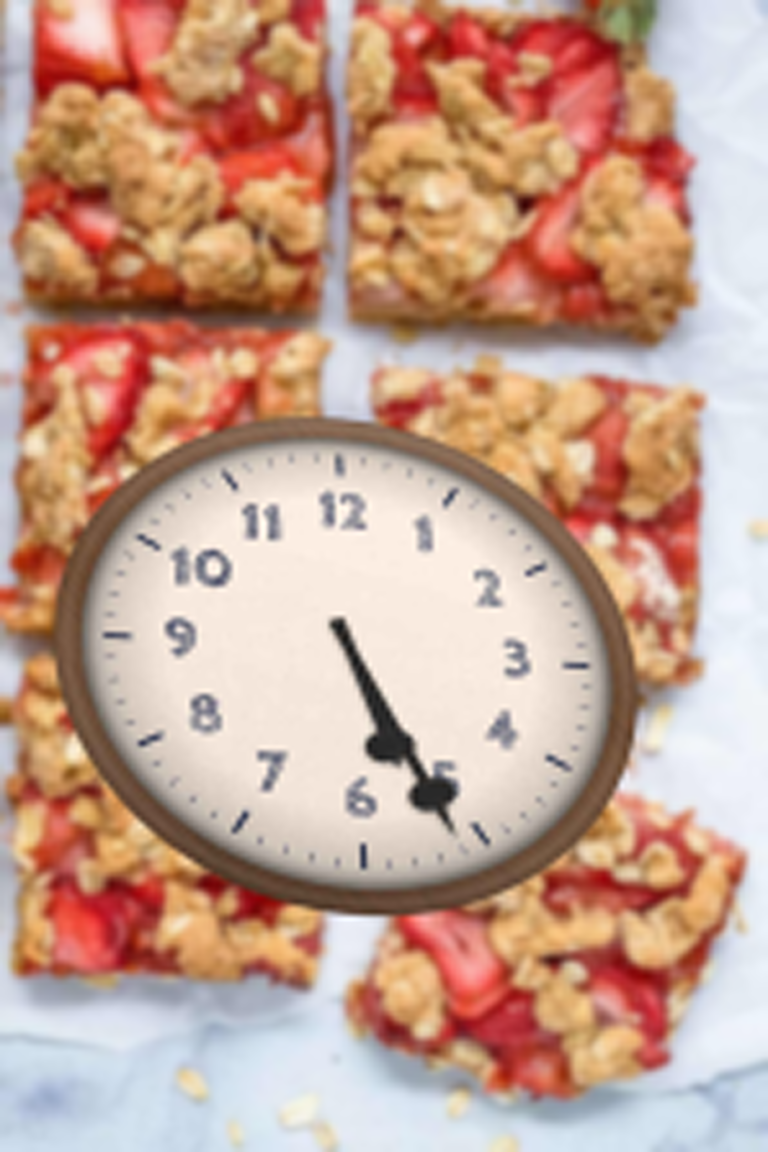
5:26
